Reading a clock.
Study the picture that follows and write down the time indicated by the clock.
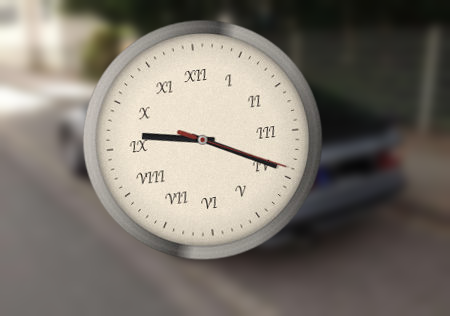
9:19:19
